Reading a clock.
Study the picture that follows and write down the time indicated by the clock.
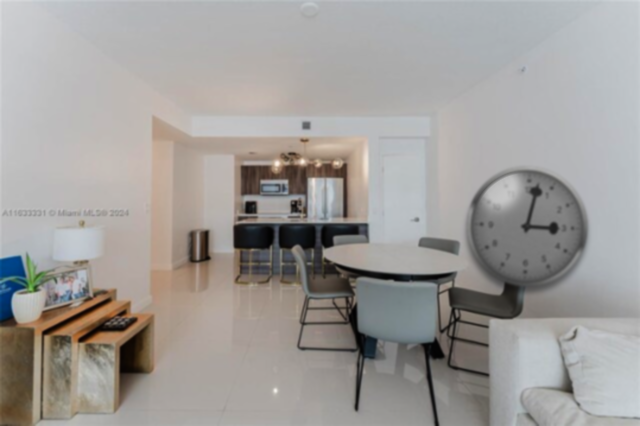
3:02
